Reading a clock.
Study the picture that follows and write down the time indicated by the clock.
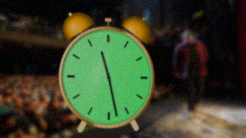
11:28
